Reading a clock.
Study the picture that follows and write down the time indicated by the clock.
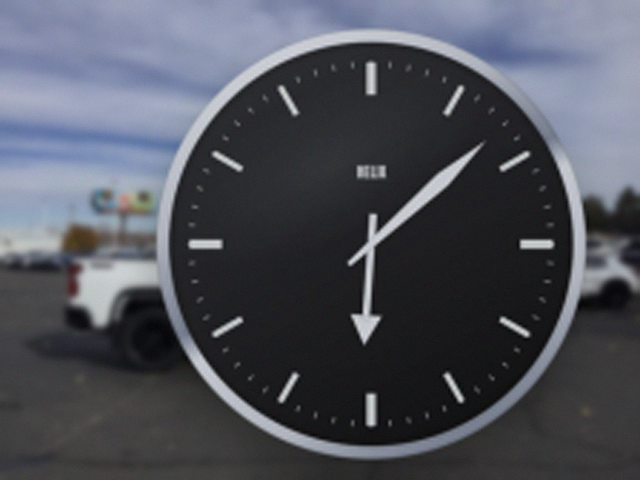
6:08
